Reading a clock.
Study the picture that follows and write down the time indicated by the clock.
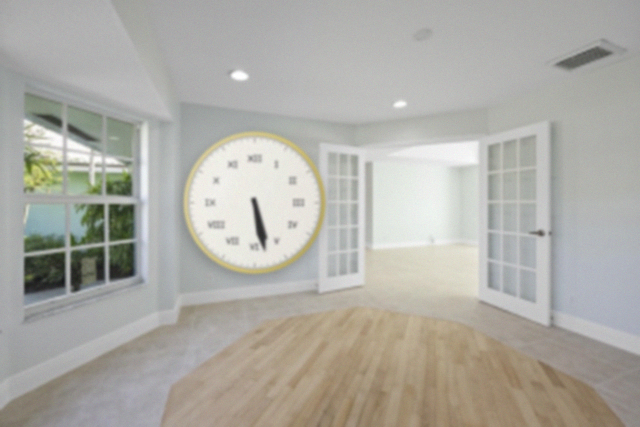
5:28
